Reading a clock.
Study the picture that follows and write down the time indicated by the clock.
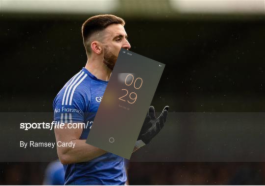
0:29
